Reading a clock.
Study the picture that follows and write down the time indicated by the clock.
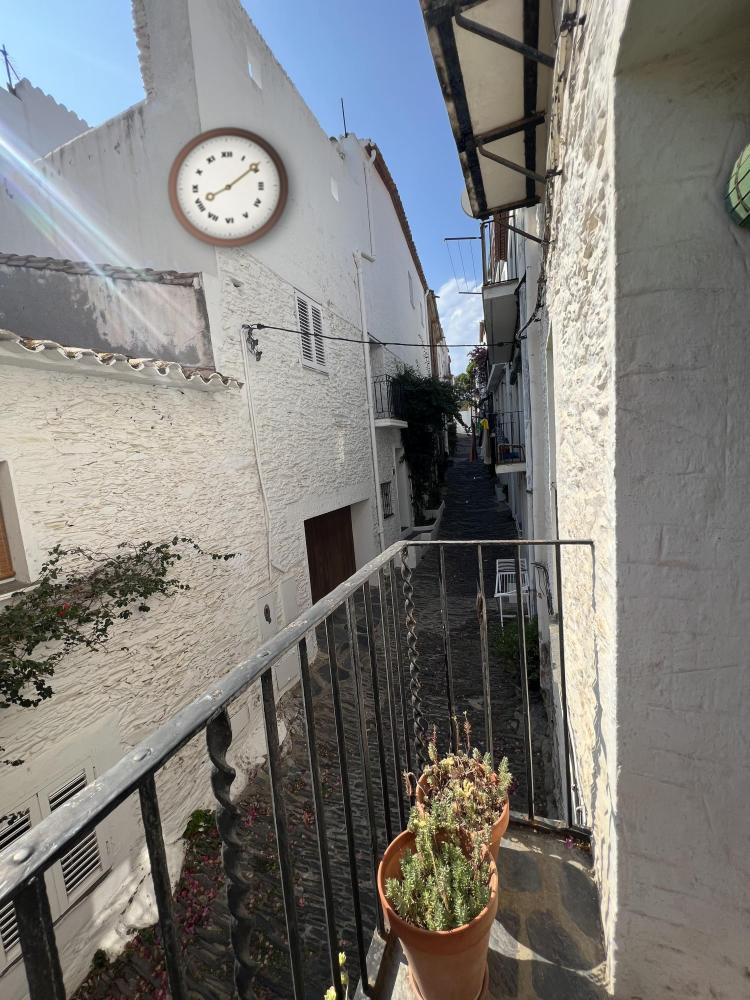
8:09
